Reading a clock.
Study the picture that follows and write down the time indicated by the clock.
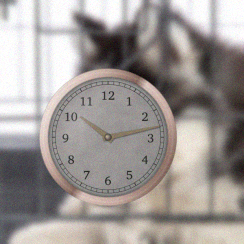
10:13
